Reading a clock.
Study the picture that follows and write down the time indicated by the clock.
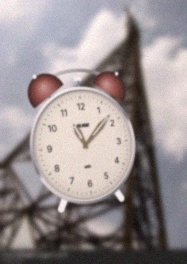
11:08
